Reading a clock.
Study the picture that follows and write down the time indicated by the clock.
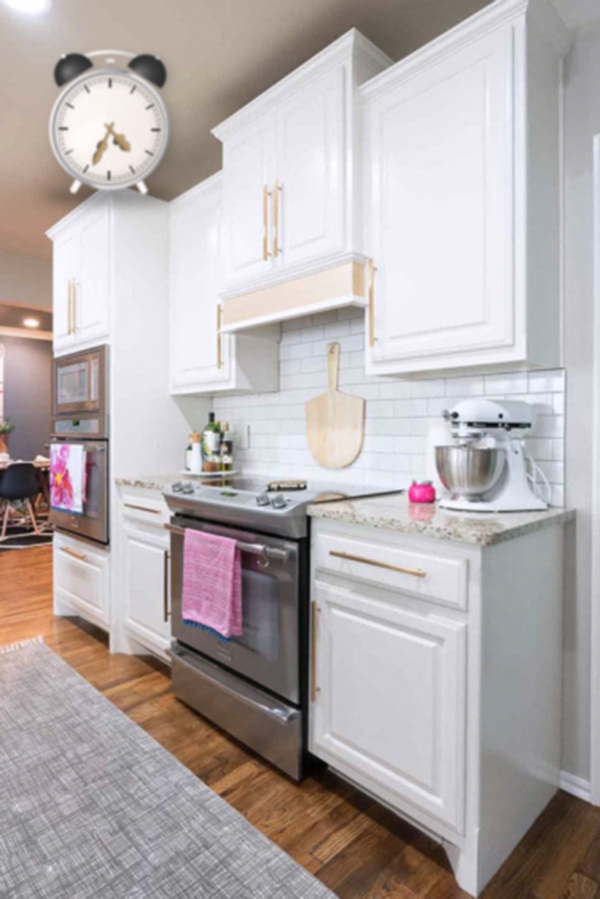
4:34
